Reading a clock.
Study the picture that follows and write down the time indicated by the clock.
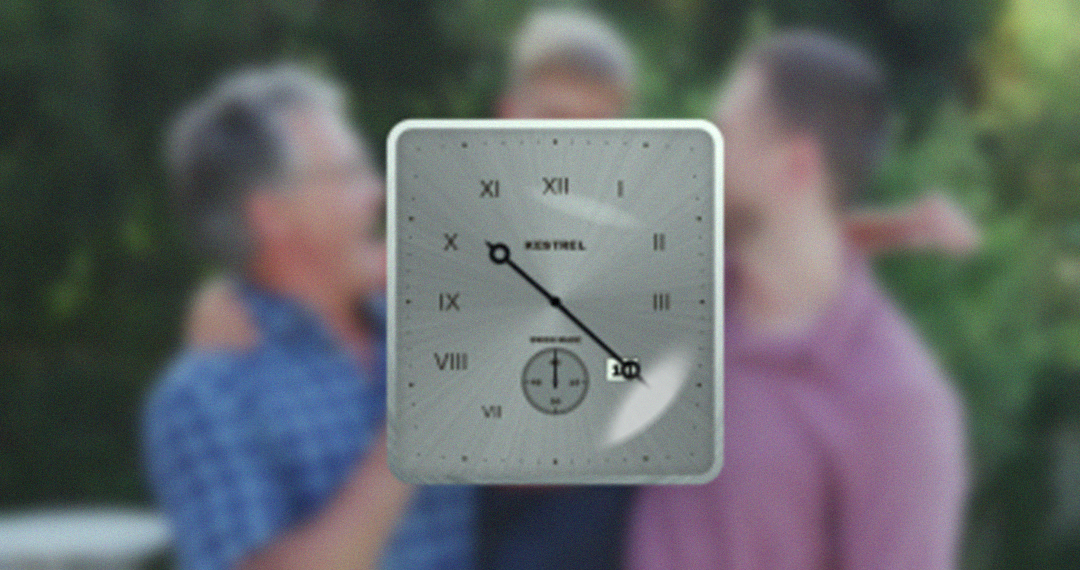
10:22
